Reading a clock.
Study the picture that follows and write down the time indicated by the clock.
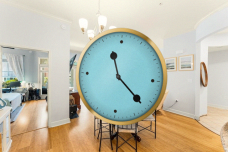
11:22
